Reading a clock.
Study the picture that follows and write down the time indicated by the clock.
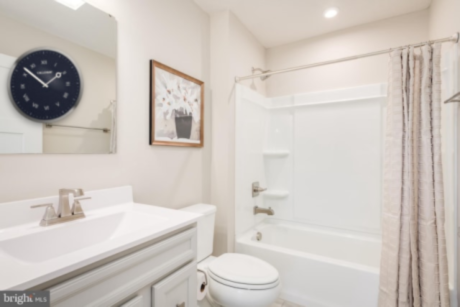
1:52
